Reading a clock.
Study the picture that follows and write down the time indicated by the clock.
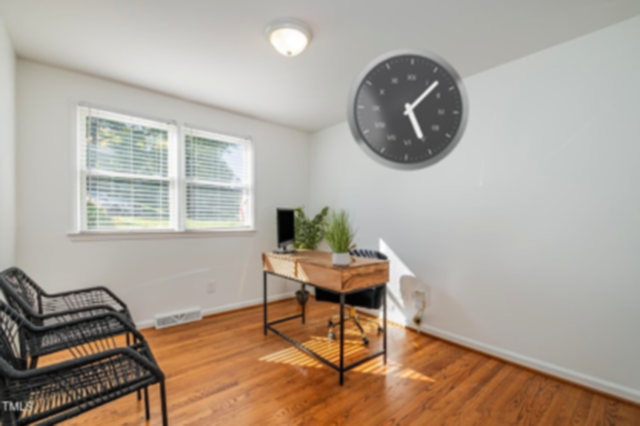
5:07
